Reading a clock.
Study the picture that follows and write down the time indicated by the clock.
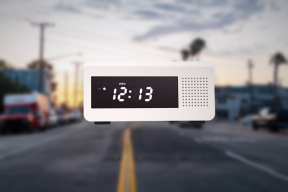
12:13
